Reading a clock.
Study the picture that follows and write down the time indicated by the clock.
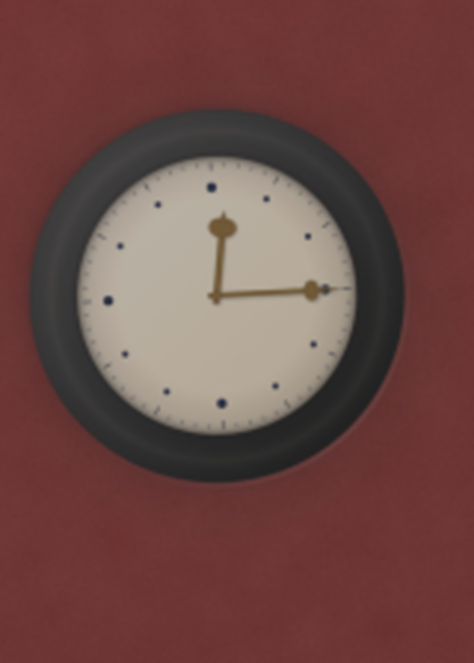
12:15
